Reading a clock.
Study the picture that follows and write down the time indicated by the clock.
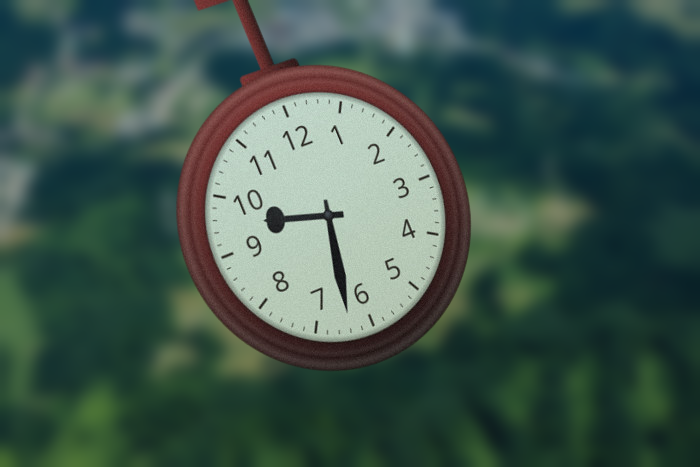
9:32
